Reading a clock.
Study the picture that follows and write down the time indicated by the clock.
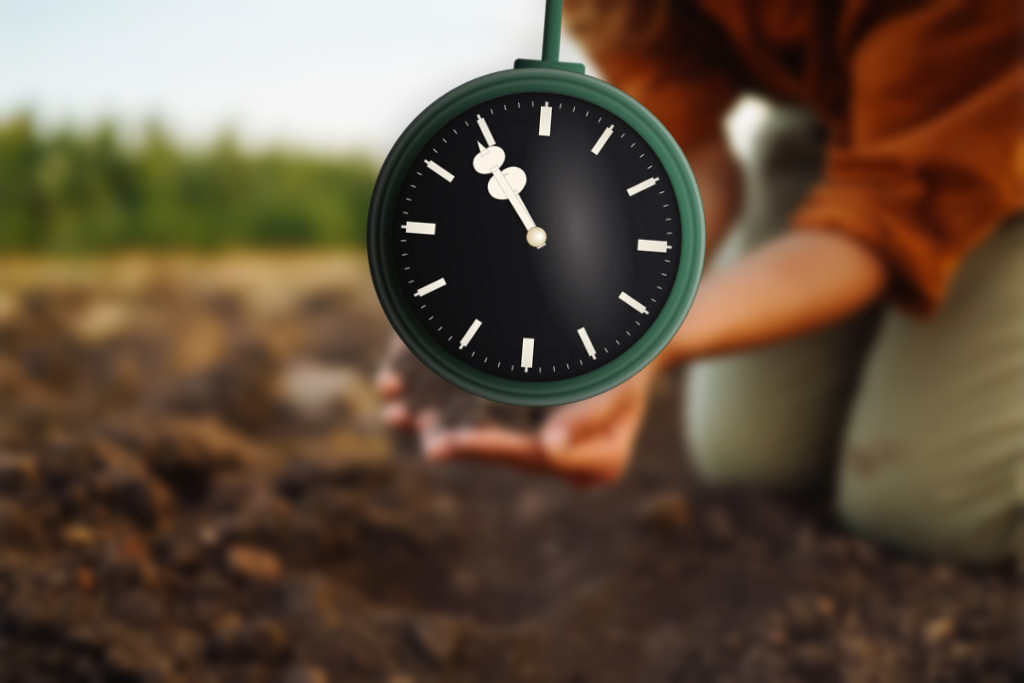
10:54
